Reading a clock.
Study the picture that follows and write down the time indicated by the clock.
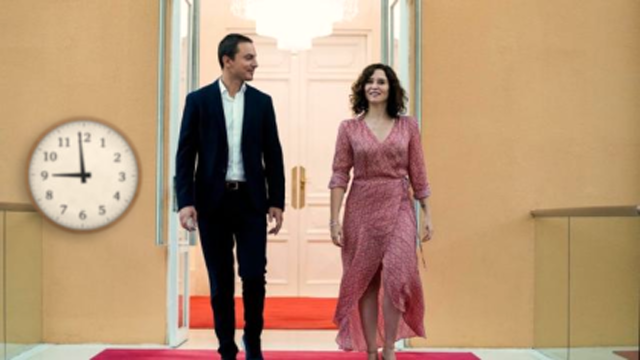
8:59
